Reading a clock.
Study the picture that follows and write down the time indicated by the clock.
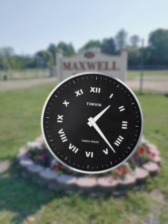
1:23
